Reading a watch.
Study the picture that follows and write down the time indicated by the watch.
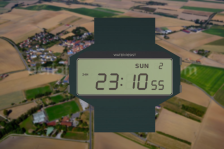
23:10:55
